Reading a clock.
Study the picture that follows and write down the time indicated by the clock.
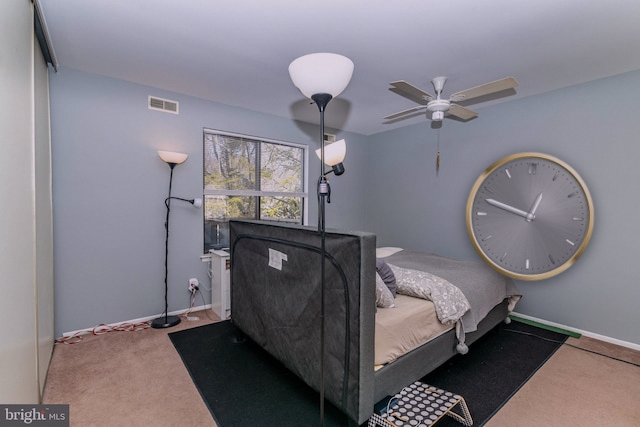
12:48
